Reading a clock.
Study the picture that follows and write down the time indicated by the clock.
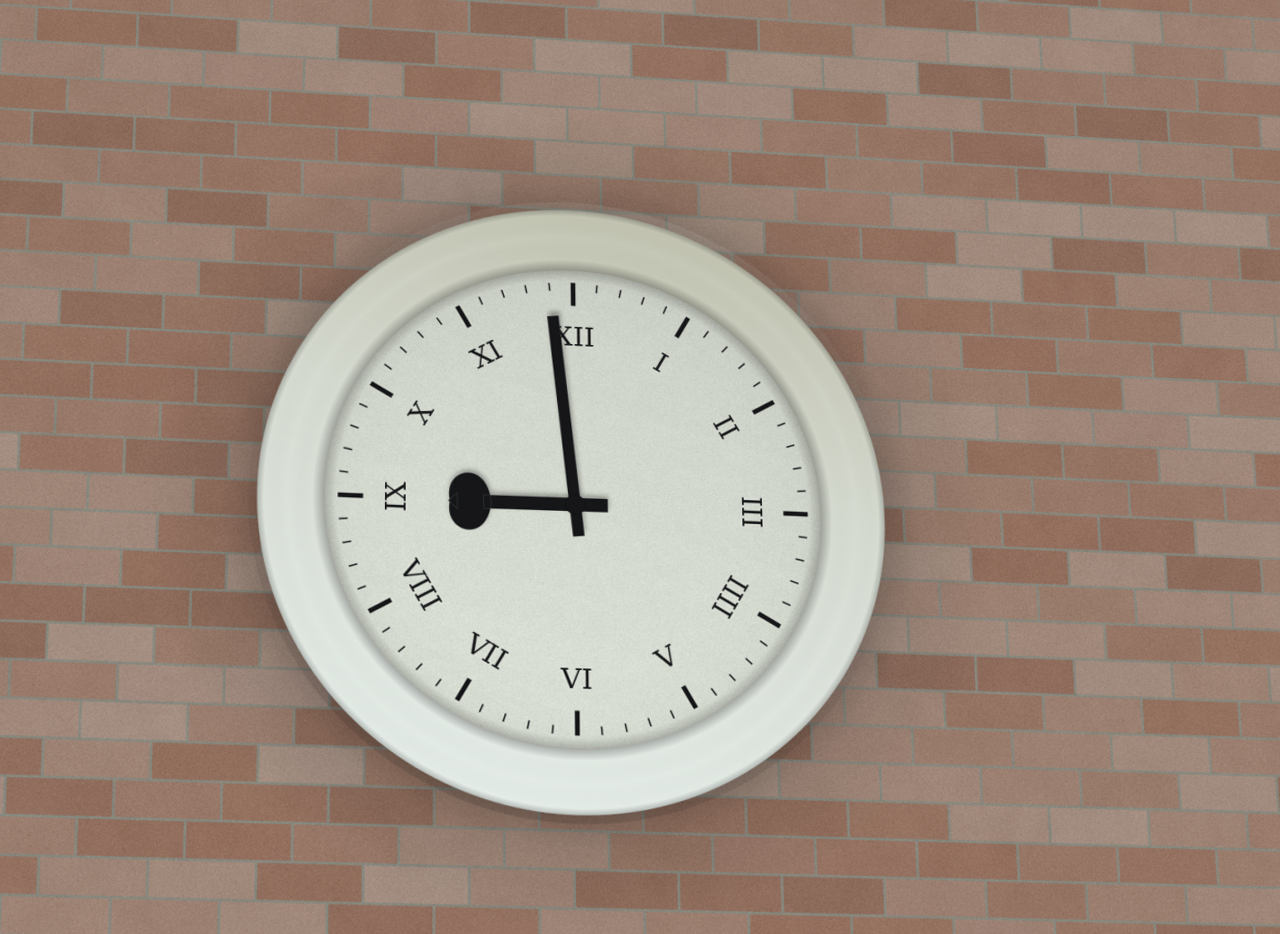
8:59
